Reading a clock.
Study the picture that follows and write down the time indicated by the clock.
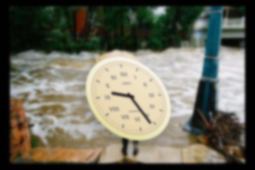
9:26
